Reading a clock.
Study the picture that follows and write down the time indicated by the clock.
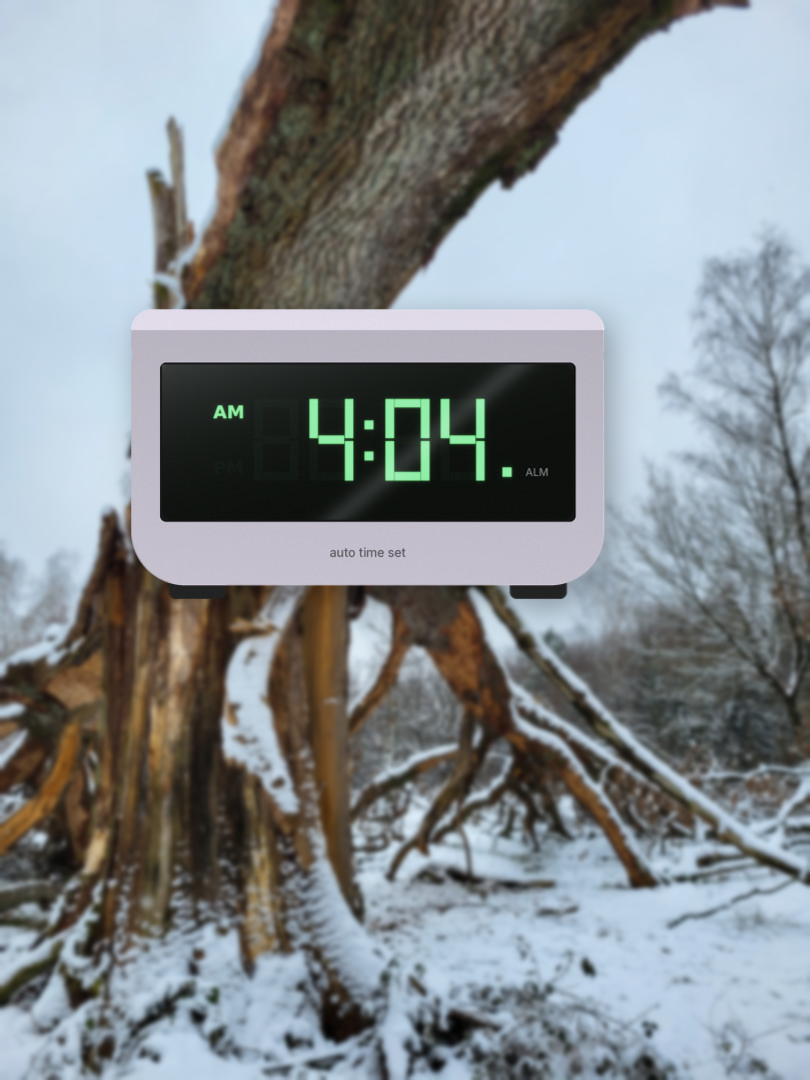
4:04
